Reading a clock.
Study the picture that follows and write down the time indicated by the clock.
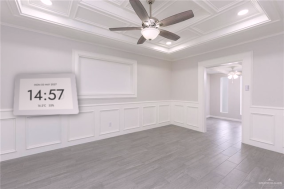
14:57
